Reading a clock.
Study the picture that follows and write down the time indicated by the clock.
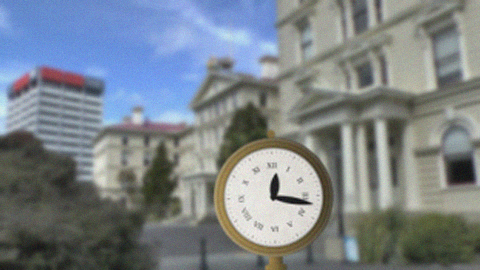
12:17
